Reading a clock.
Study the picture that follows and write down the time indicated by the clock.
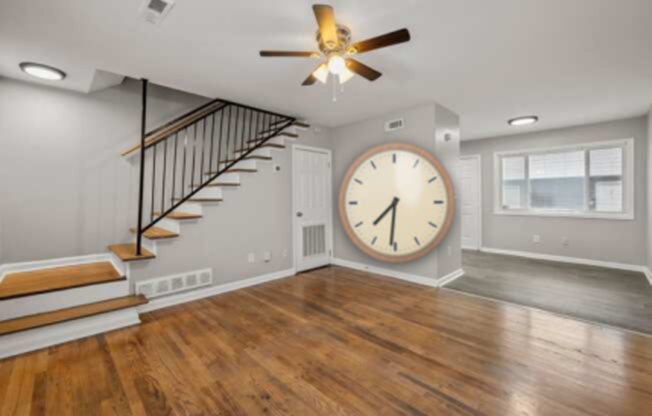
7:31
